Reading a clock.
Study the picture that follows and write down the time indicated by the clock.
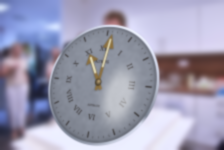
11:01
